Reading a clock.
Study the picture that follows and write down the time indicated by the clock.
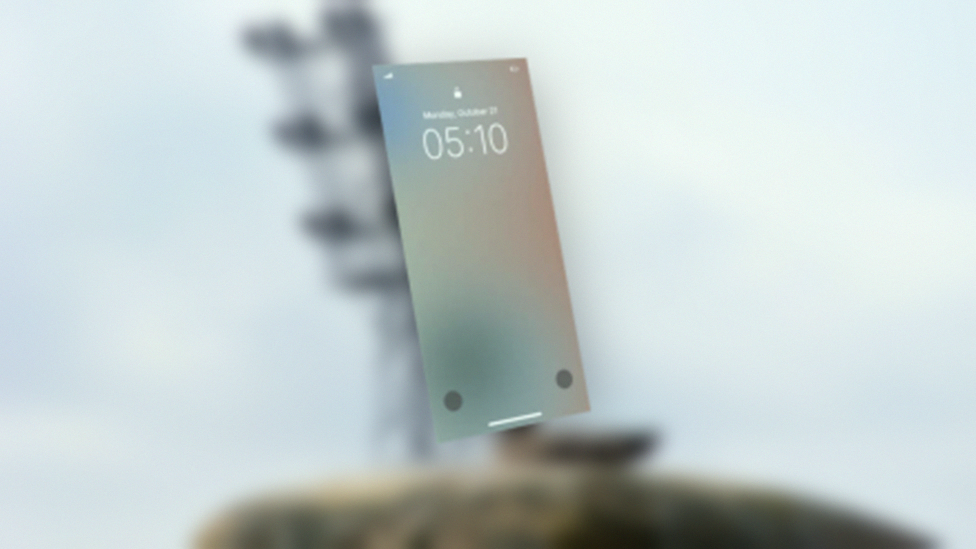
5:10
